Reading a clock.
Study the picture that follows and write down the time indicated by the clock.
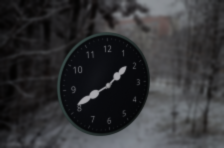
1:41
